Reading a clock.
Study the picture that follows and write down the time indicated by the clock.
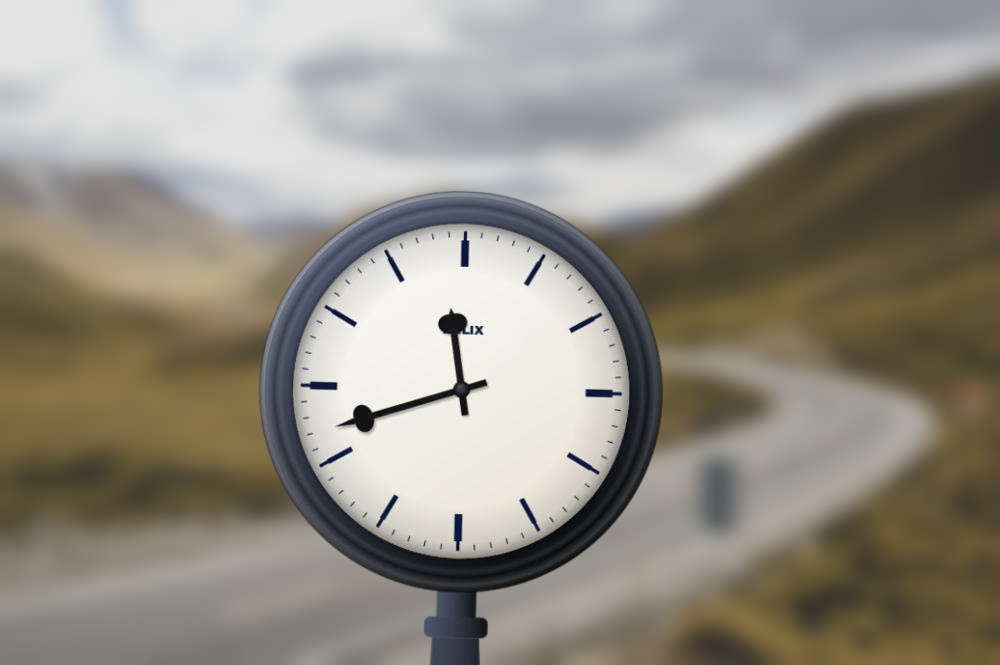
11:42
